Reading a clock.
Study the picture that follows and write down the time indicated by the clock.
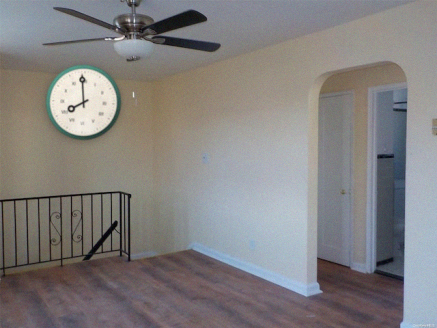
7:59
